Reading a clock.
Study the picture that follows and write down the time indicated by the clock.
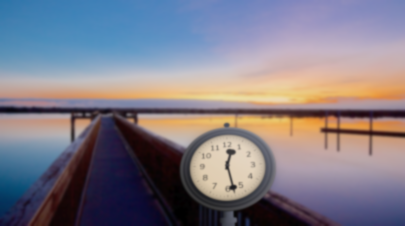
12:28
